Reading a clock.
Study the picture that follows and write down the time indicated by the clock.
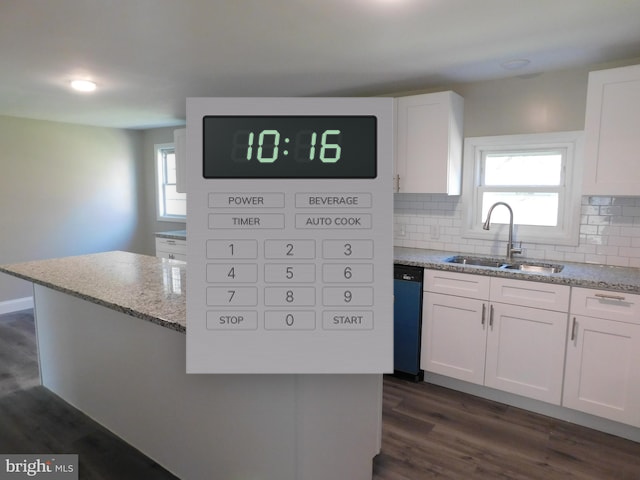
10:16
